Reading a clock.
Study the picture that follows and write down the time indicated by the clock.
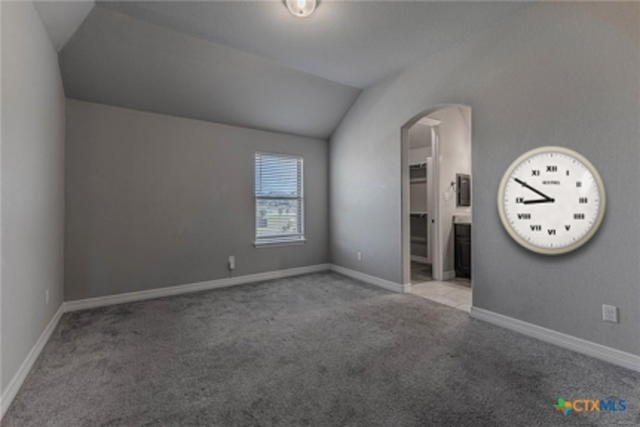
8:50
